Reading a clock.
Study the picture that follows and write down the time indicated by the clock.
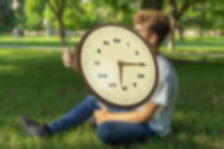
6:15
